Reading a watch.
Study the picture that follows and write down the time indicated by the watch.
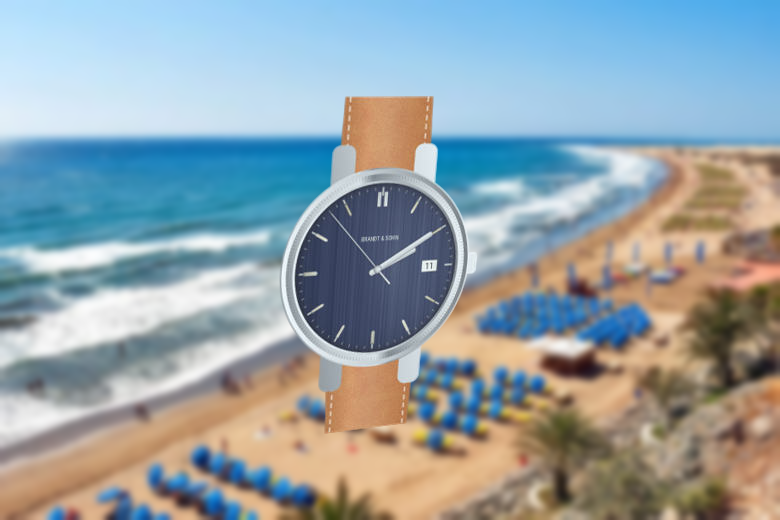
2:09:53
